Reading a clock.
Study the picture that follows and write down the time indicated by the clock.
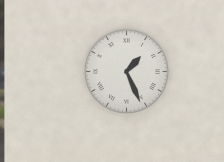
1:26
